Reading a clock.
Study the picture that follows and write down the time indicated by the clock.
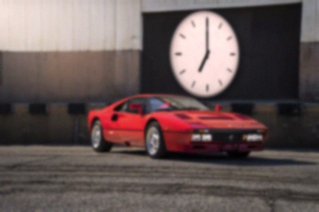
7:00
